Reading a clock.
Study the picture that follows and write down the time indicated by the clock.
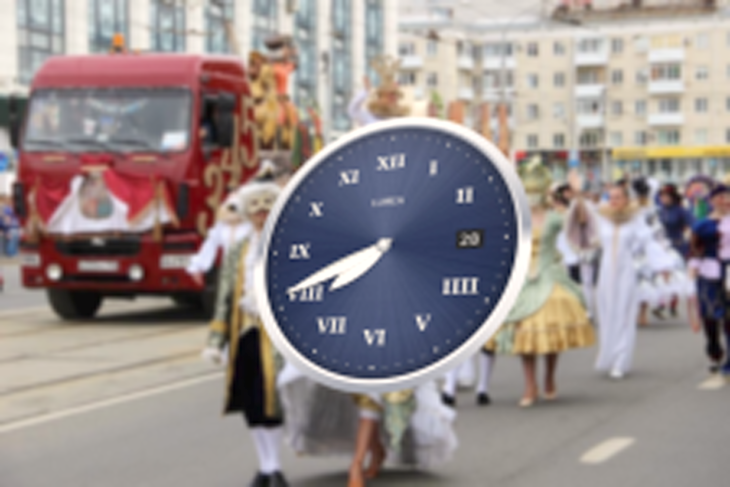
7:41
